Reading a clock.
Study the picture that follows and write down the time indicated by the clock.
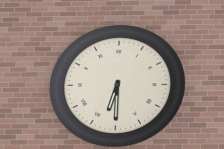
6:30
